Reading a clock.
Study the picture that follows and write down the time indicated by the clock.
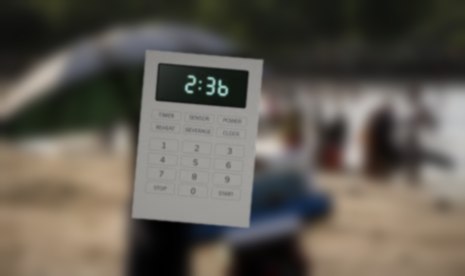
2:36
